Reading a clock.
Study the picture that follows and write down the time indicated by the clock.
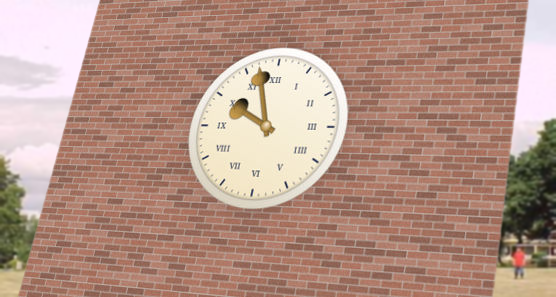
9:57
